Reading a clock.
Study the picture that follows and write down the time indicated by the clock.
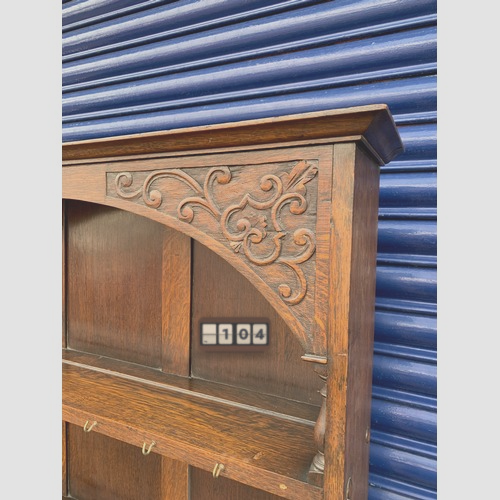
1:04
